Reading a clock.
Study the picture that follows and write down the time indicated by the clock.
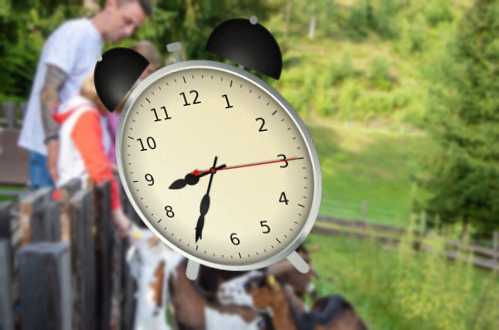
8:35:15
